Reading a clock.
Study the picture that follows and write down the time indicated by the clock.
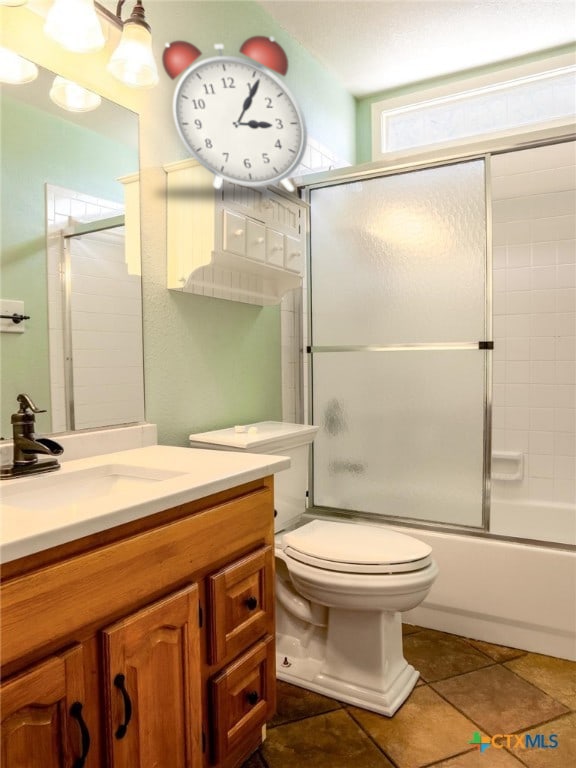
3:06
